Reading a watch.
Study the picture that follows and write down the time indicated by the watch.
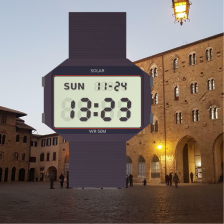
13:23
